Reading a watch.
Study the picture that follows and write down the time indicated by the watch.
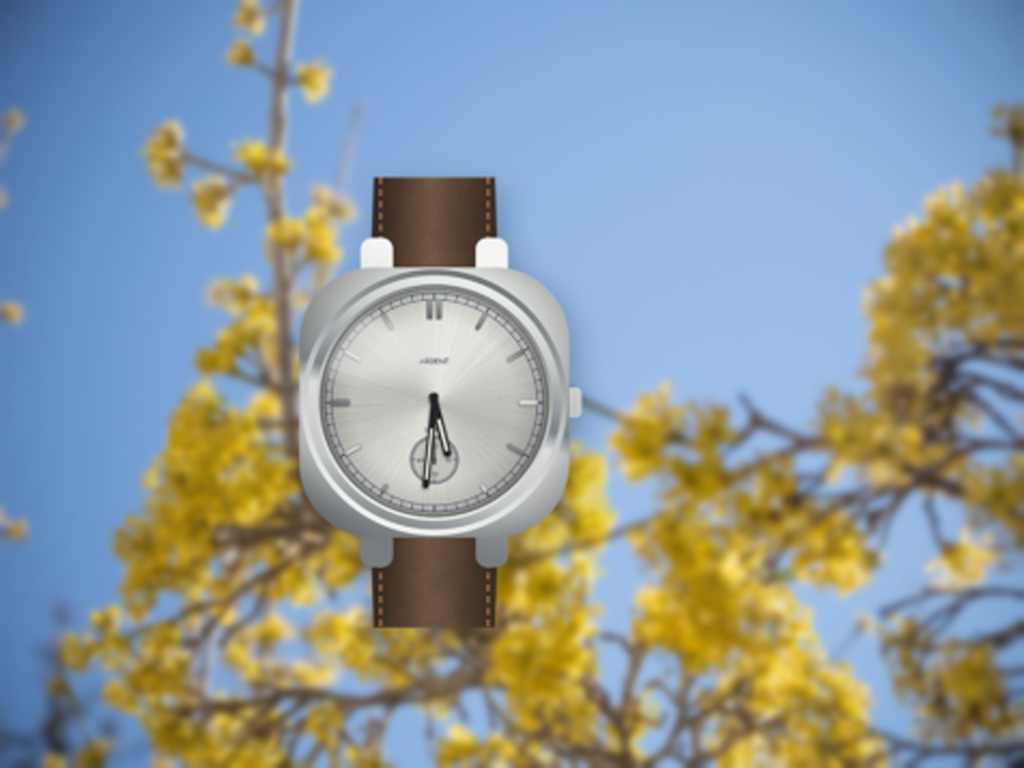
5:31
